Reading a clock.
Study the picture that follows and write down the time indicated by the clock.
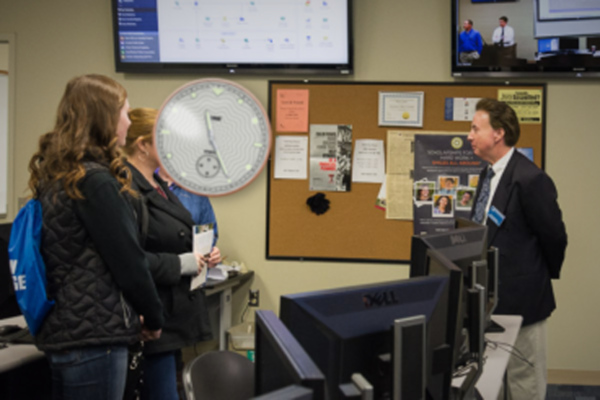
11:25
